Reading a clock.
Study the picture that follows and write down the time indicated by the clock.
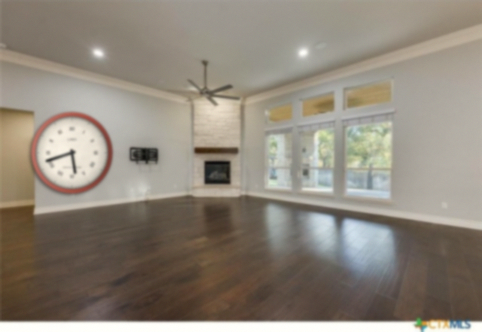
5:42
